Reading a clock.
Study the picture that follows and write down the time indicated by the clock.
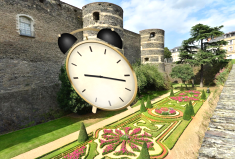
9:17
